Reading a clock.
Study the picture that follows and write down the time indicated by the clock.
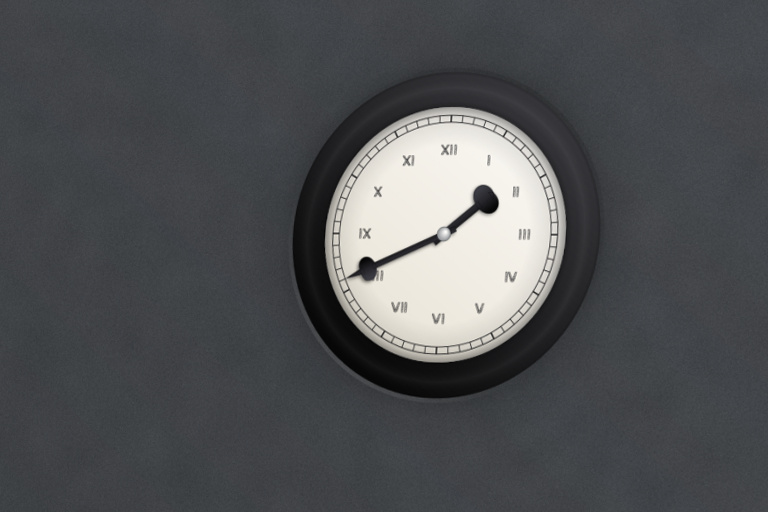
1:41
